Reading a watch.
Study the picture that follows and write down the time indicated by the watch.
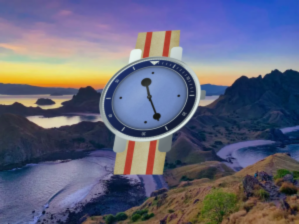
11:26
